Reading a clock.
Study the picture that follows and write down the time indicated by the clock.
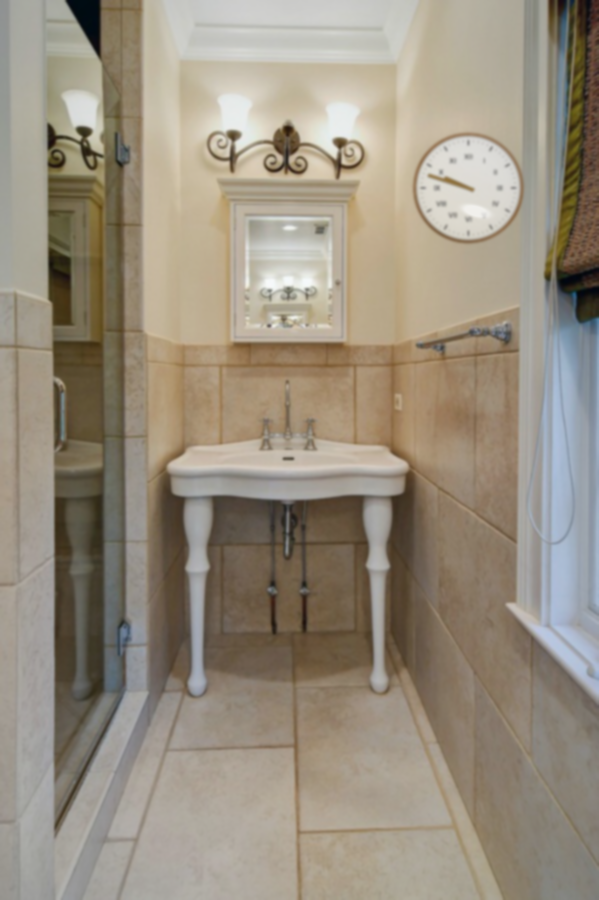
9:48
